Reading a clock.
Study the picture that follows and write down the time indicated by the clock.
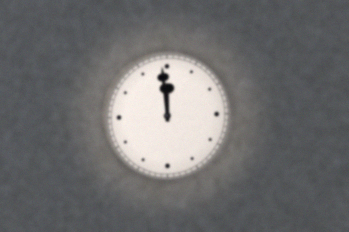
11:59
